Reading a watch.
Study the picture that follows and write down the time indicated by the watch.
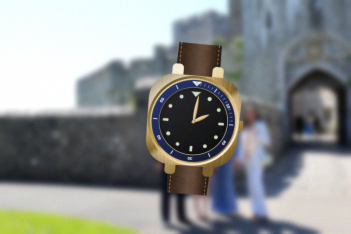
2:01
